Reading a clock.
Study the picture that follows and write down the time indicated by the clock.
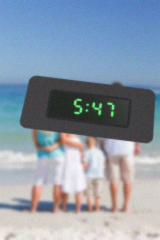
5:47
